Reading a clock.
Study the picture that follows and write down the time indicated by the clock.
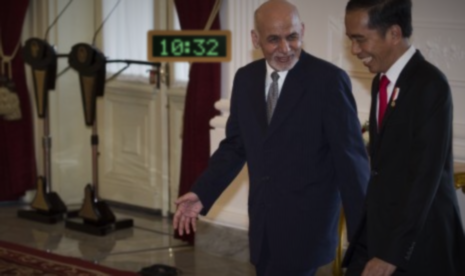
10:32
